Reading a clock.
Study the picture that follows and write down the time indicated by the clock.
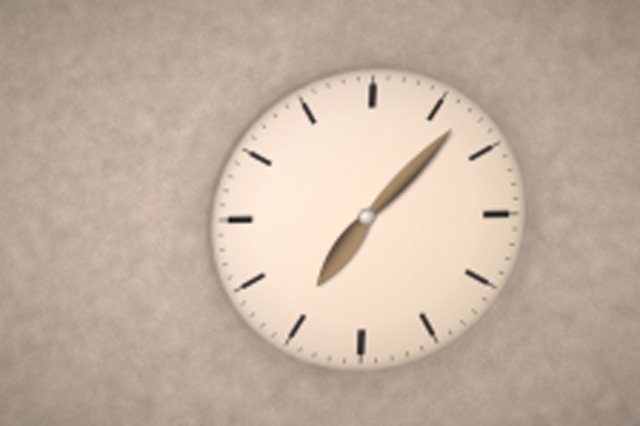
7:07
